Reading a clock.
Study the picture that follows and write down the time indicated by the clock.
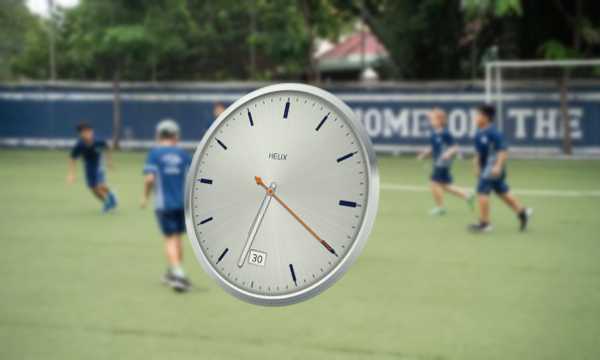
6:32:20
